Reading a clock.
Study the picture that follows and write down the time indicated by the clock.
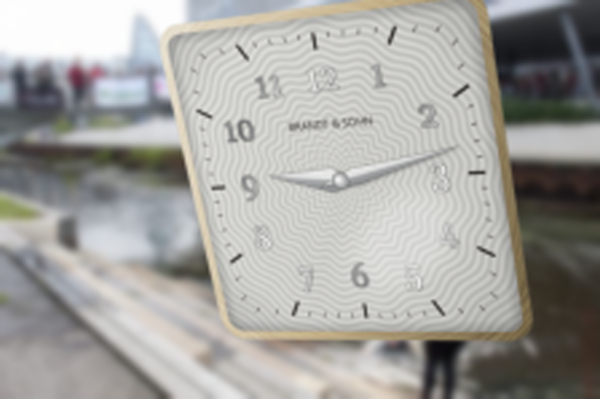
9:13
